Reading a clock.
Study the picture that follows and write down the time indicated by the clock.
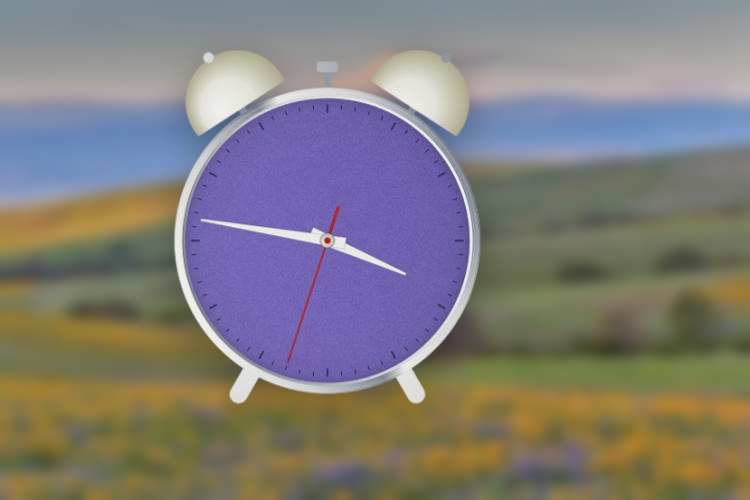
3:46:33
